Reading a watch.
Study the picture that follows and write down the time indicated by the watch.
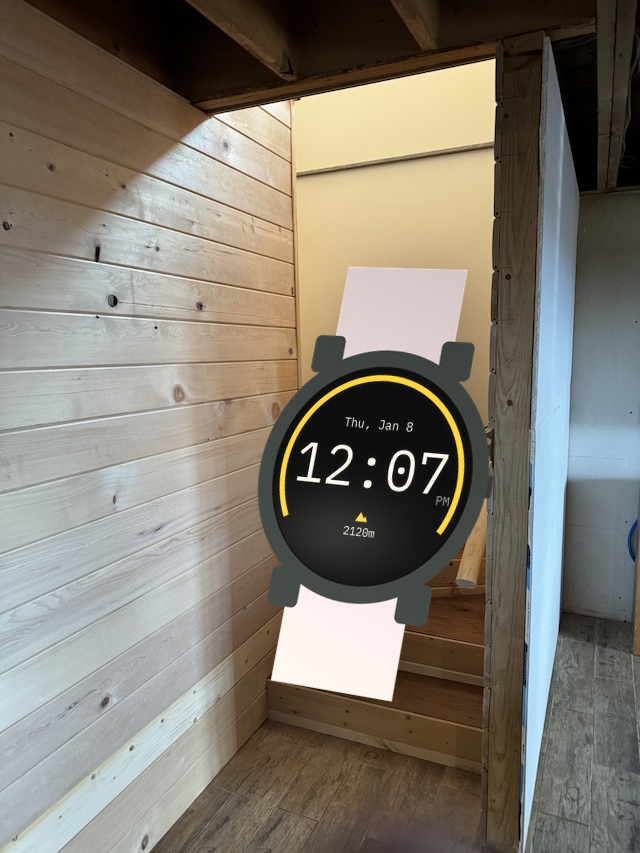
12:07
